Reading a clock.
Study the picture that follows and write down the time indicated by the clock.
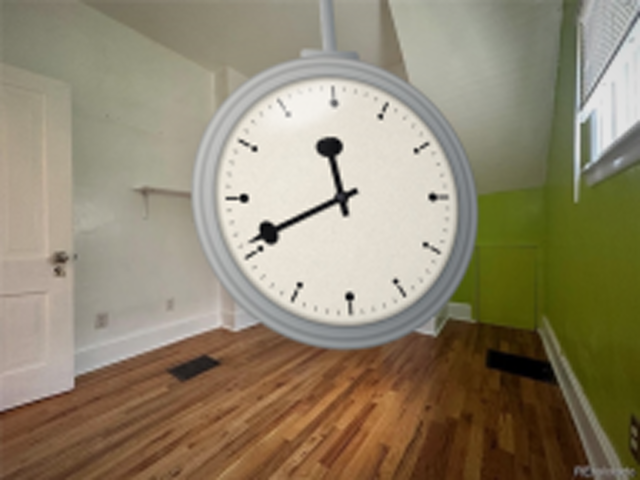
11:41
